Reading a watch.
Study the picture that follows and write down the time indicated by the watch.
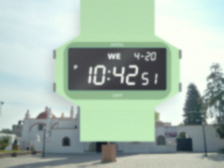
10:42:51
